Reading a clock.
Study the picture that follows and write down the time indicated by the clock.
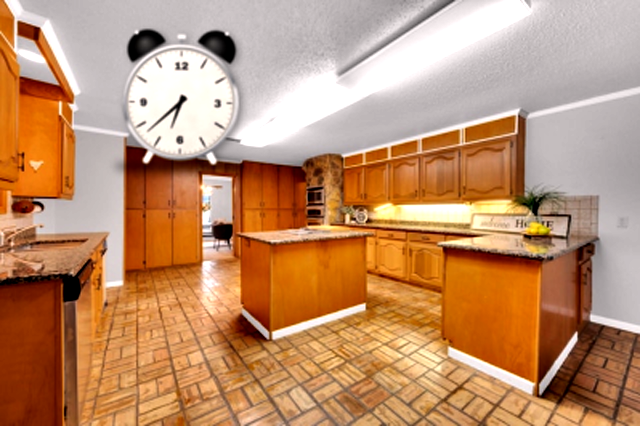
6:38
